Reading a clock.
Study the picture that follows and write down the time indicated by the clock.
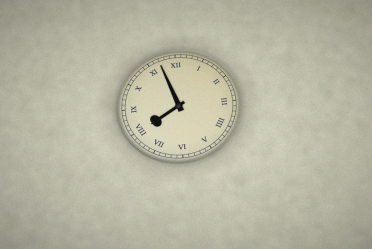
7:57
